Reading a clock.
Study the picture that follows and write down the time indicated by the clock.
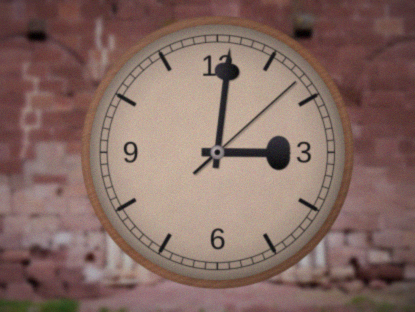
3:01:08
